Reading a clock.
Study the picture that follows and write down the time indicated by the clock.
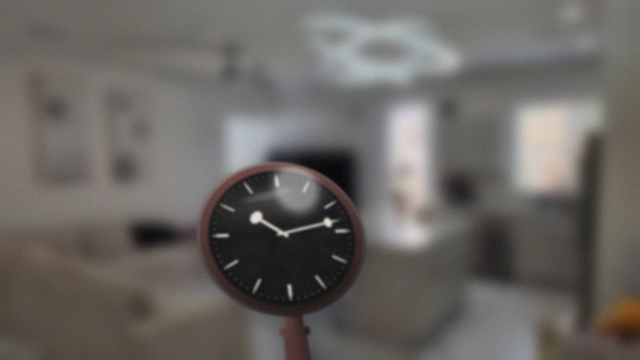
10:13
